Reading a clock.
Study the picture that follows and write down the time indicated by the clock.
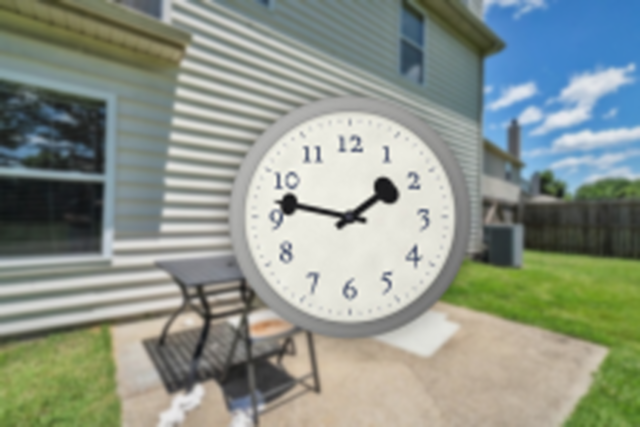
1:47
